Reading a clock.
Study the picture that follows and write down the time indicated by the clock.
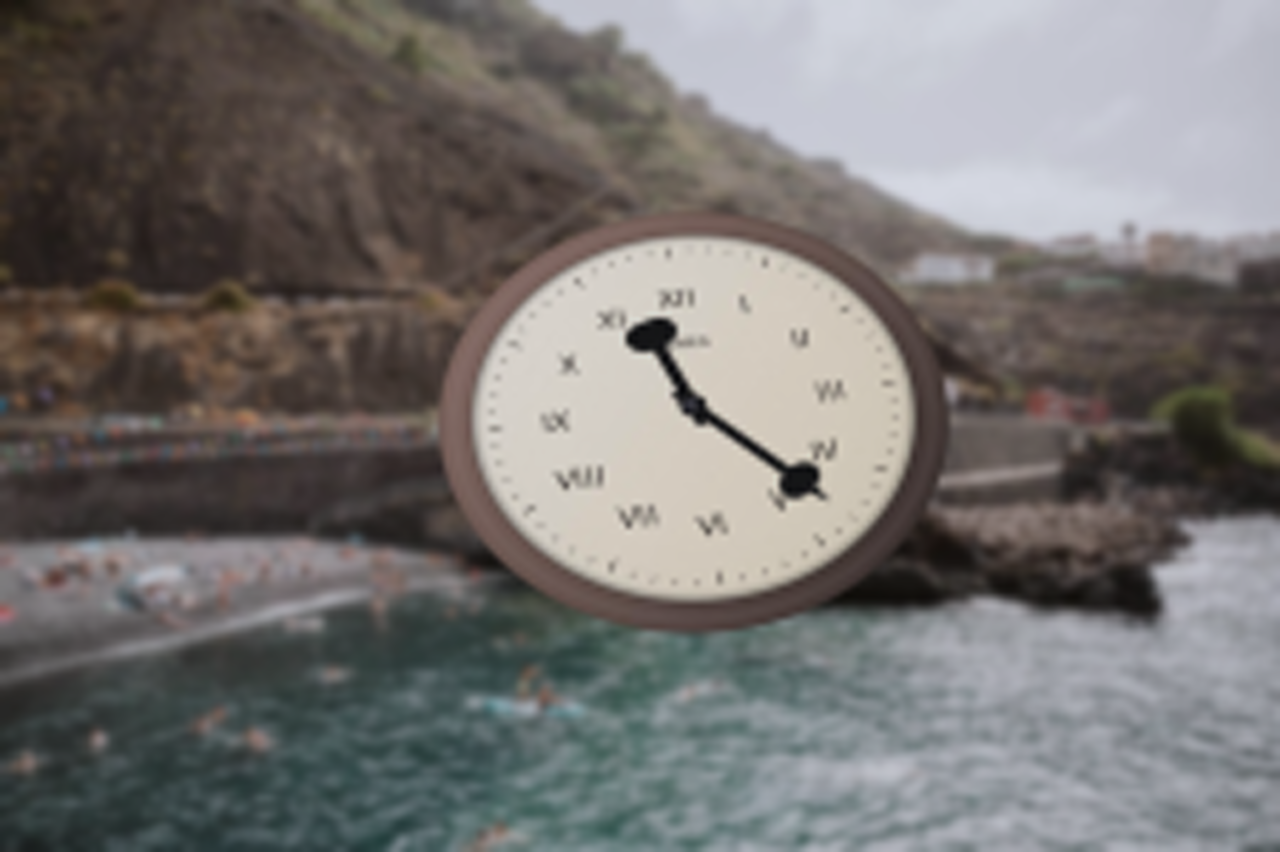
11:23
